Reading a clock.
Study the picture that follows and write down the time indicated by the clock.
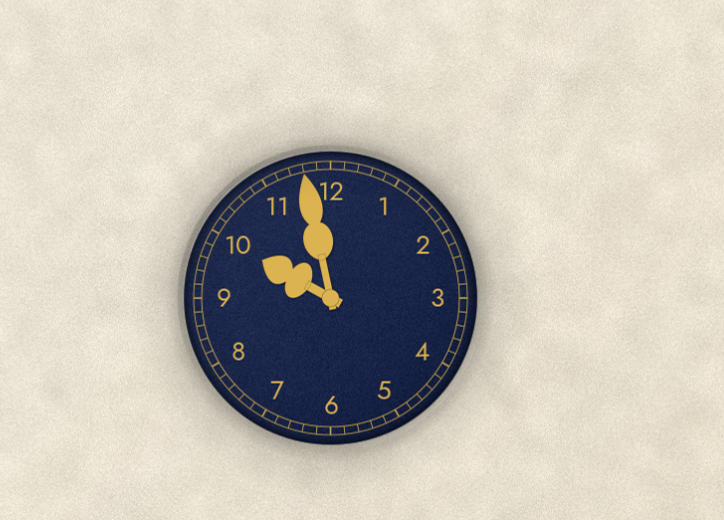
9:58
